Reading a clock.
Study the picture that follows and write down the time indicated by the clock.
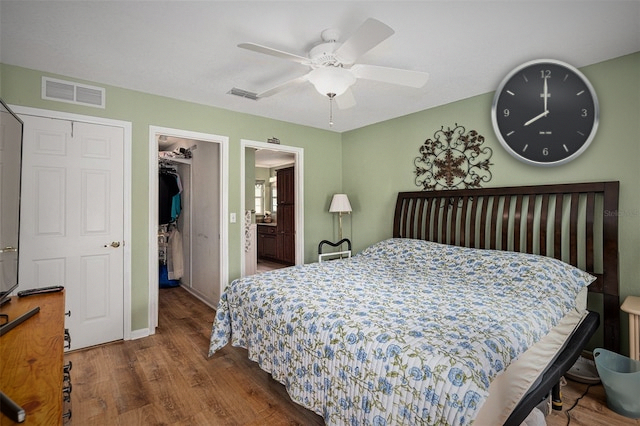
8:00
